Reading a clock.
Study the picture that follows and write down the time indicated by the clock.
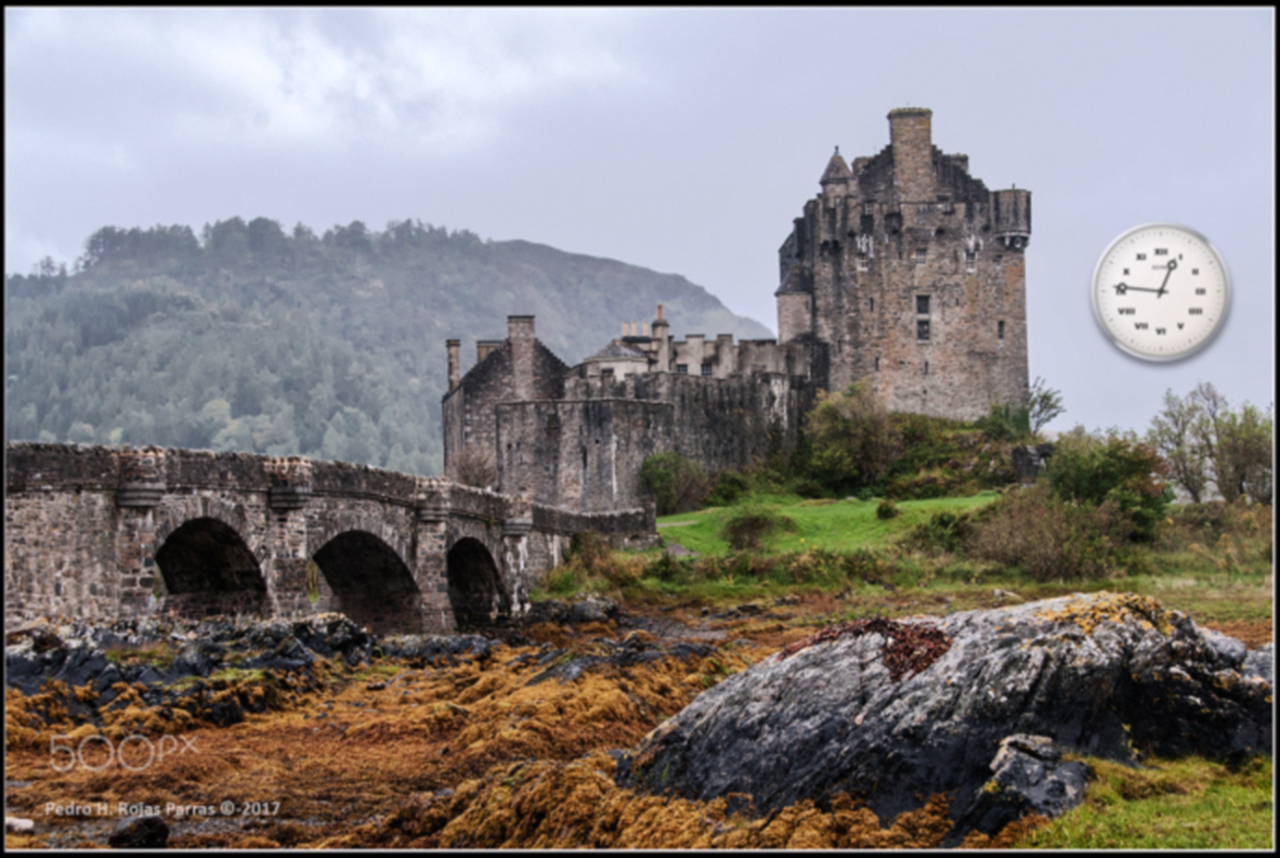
12:46
